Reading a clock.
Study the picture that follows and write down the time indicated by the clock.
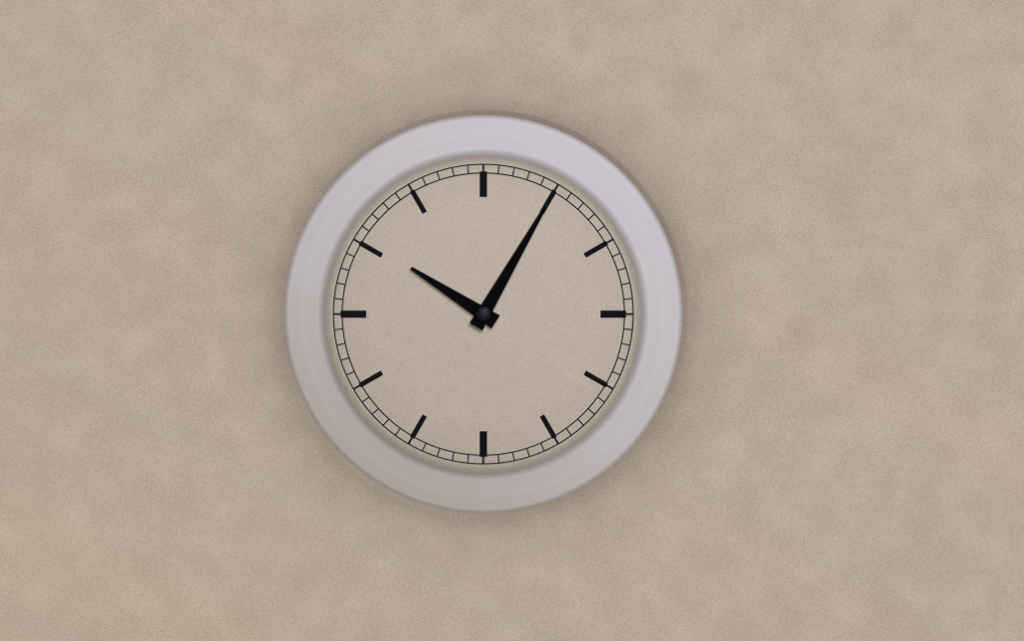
10:05
